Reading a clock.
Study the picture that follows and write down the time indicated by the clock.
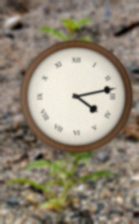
4:13
